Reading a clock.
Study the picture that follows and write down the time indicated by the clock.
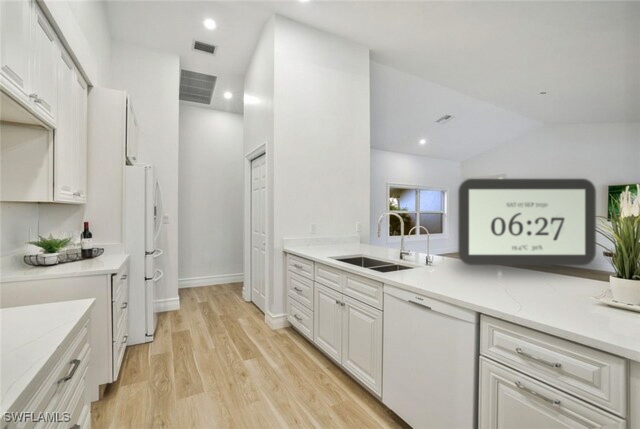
6:27
